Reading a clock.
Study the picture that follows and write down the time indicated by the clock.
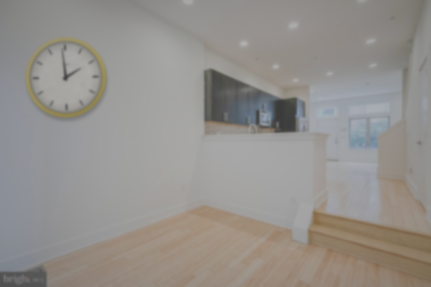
1:59
